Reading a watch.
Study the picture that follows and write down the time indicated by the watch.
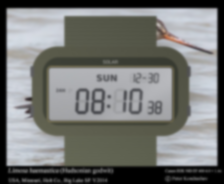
8:10:38
